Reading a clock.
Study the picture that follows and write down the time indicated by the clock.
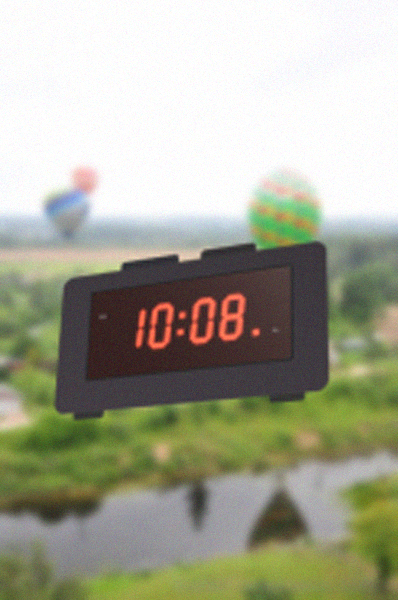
10:08
